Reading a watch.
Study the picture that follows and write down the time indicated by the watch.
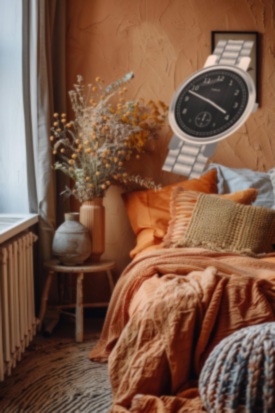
3:48
